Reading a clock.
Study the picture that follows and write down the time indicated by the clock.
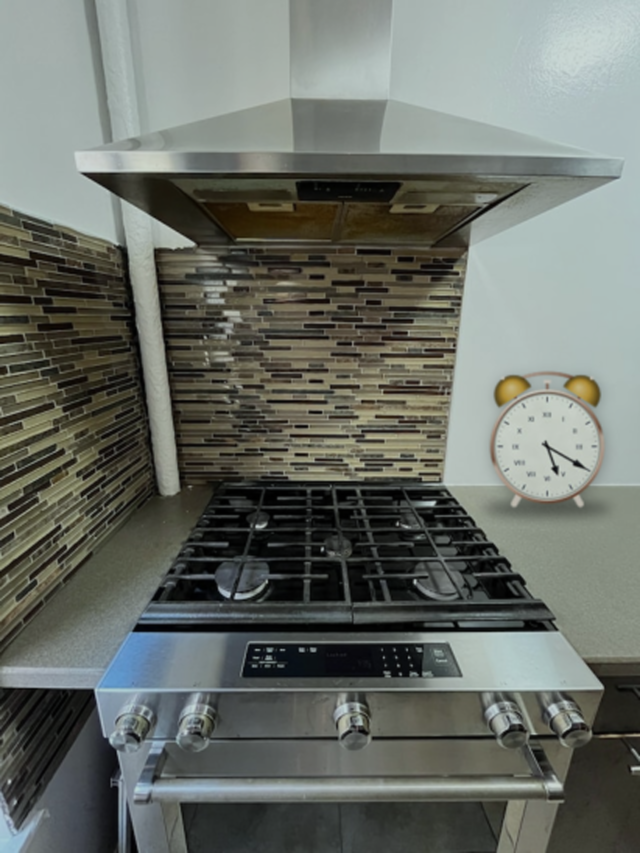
5:20
